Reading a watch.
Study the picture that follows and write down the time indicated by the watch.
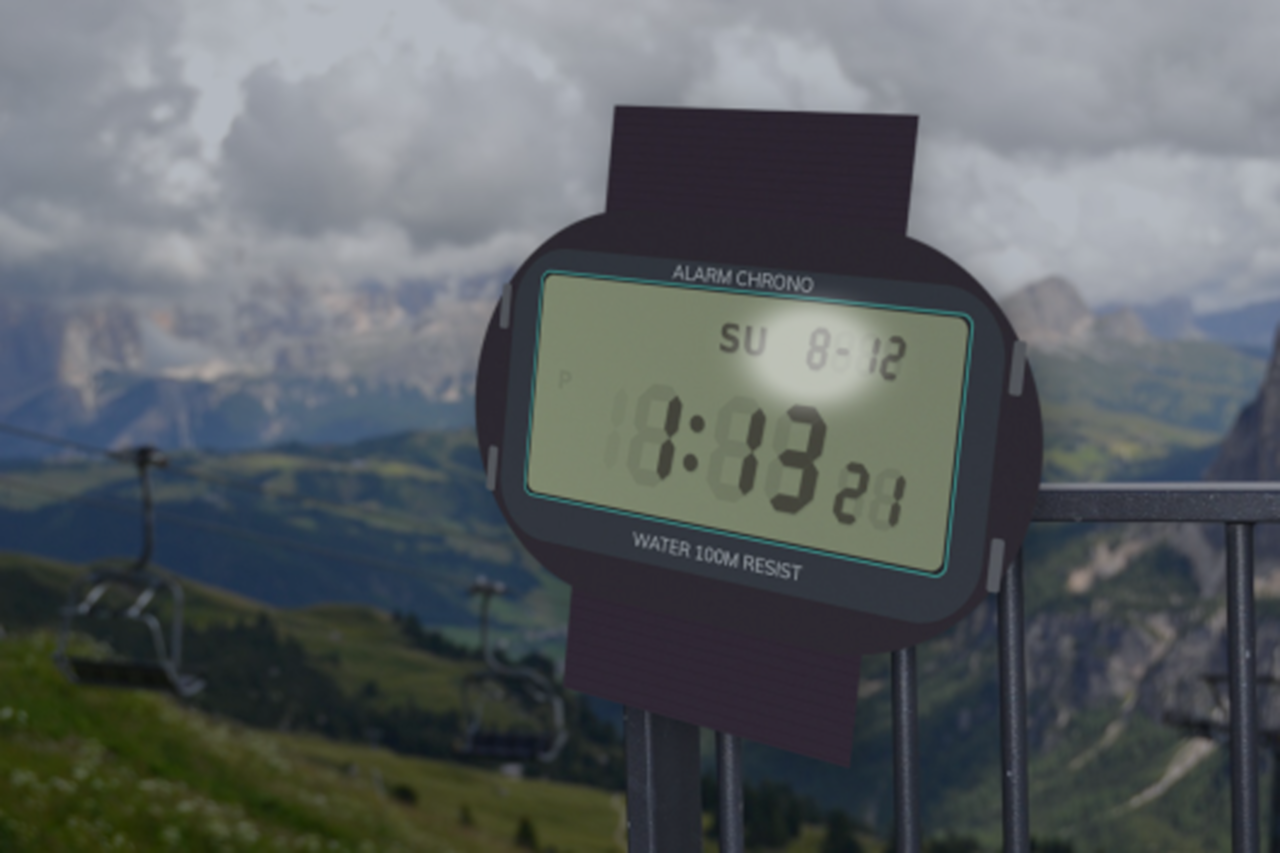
1:13:21
